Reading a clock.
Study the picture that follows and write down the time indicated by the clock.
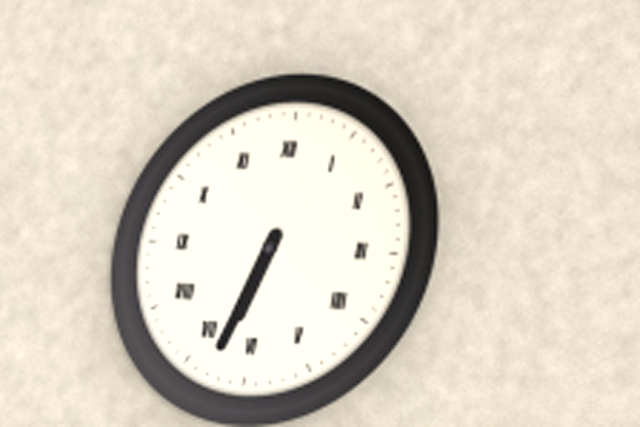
6:33
